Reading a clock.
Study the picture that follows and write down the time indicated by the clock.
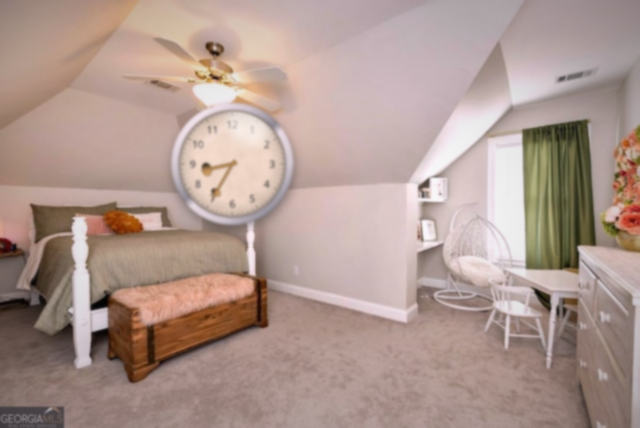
8:35
